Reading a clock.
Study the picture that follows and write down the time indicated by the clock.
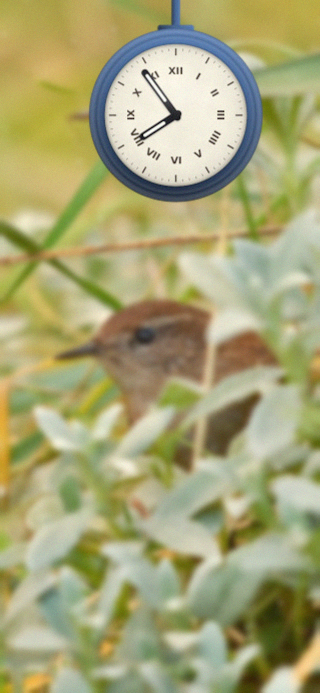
7:54
